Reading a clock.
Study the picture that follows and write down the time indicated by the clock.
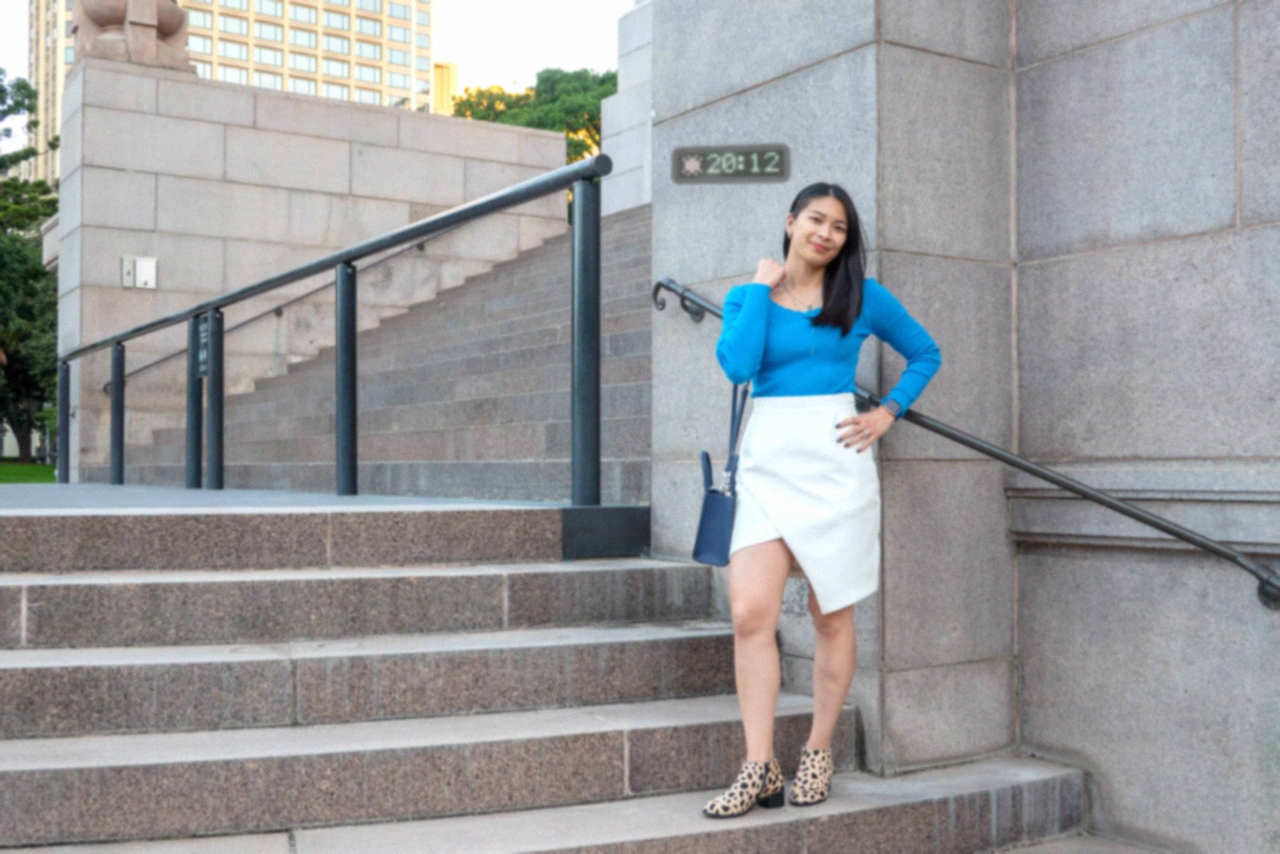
20:12
